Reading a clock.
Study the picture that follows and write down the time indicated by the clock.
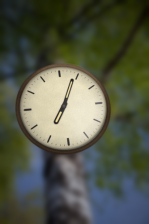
7:04
